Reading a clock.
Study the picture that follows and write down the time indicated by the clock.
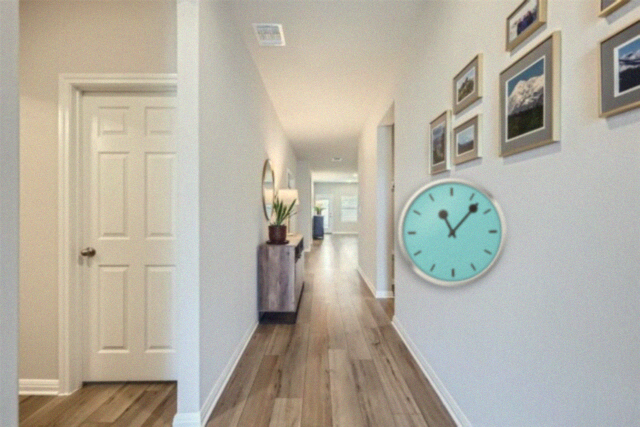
11:07
